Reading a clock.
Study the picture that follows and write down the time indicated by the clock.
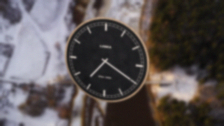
7:20
